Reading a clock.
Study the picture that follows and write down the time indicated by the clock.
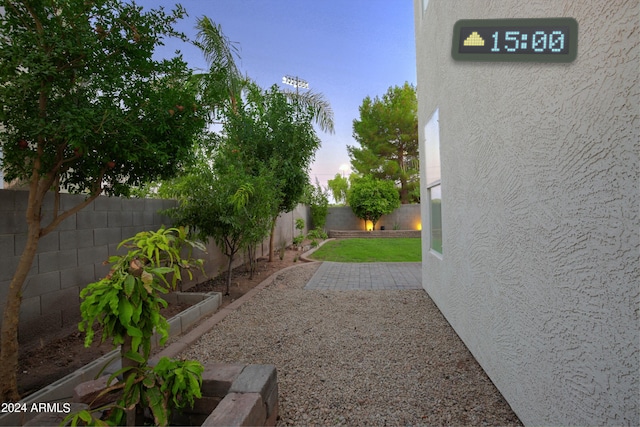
15:00
